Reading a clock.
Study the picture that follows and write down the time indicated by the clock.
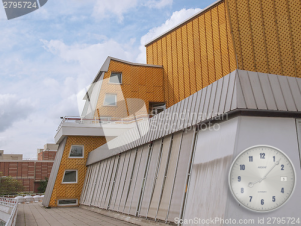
8:07
